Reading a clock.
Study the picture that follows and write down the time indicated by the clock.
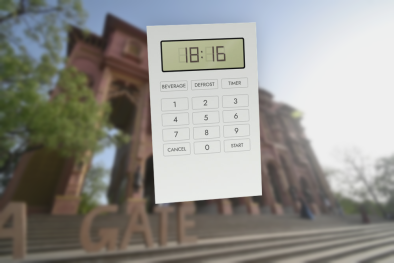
18:16
